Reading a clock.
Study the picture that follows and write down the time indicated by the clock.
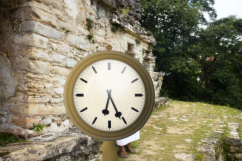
6:26
